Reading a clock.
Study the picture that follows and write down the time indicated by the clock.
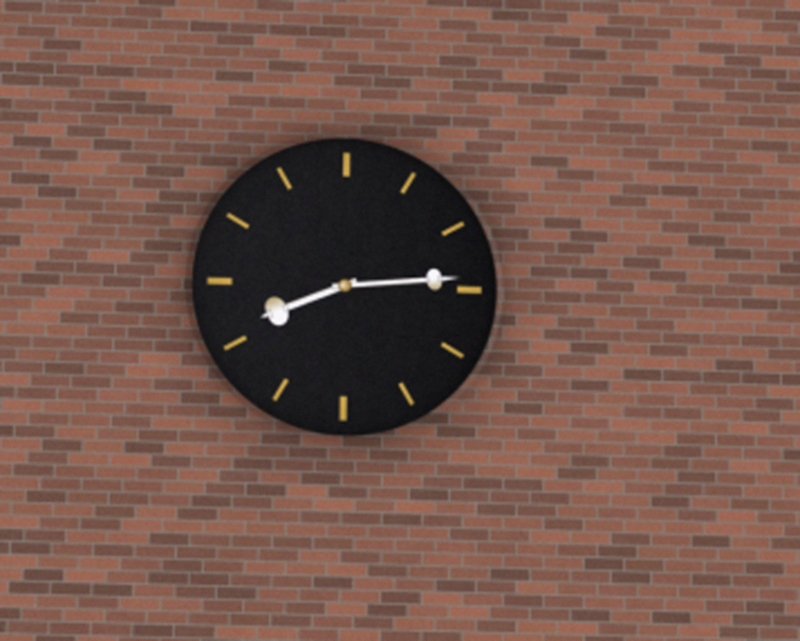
8:14
